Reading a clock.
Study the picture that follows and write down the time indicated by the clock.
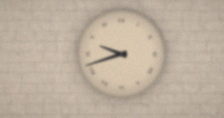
9:42
